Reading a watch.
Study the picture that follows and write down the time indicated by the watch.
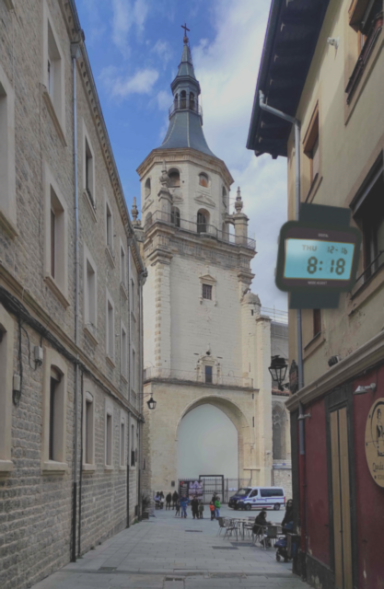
8:18
